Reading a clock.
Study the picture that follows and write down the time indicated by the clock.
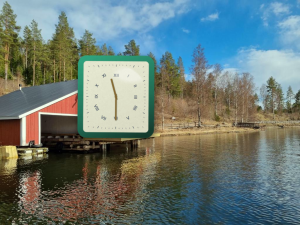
11:30
